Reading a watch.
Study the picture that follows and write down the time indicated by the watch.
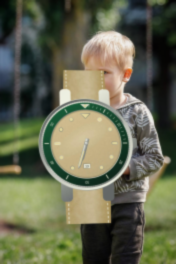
6:33
